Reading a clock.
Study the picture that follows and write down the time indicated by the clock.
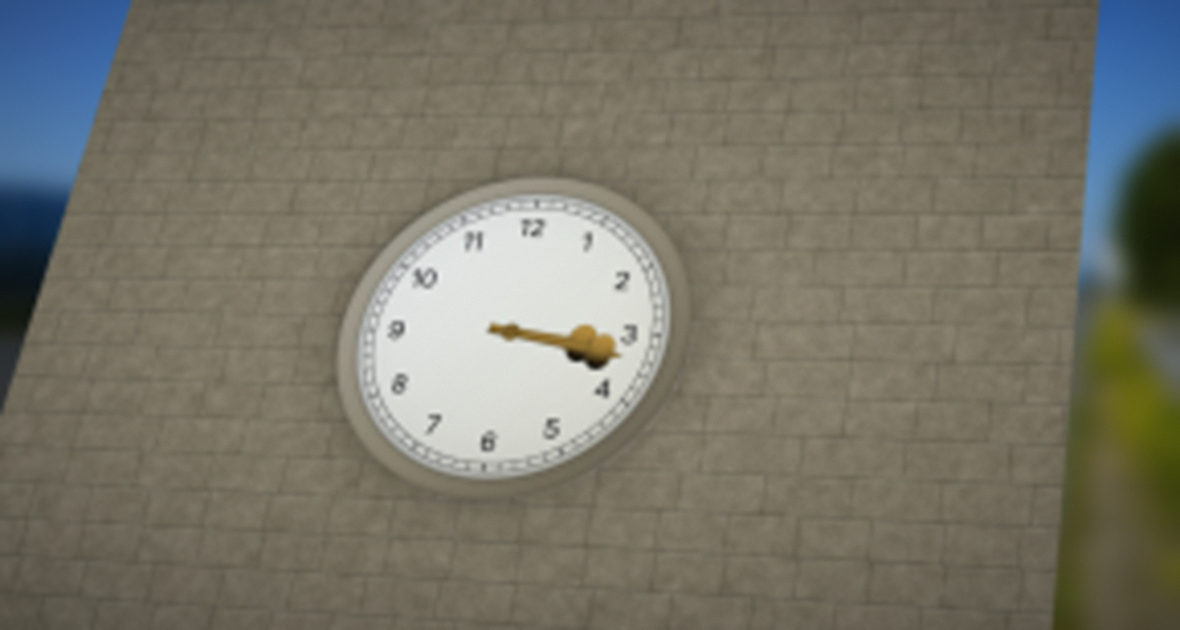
3:17
